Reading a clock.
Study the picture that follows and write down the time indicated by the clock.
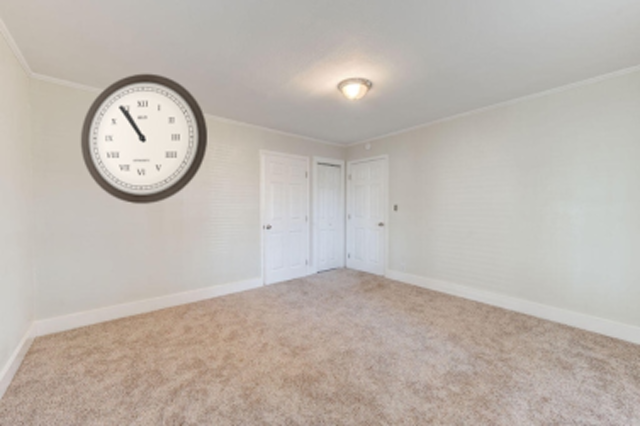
10:54
